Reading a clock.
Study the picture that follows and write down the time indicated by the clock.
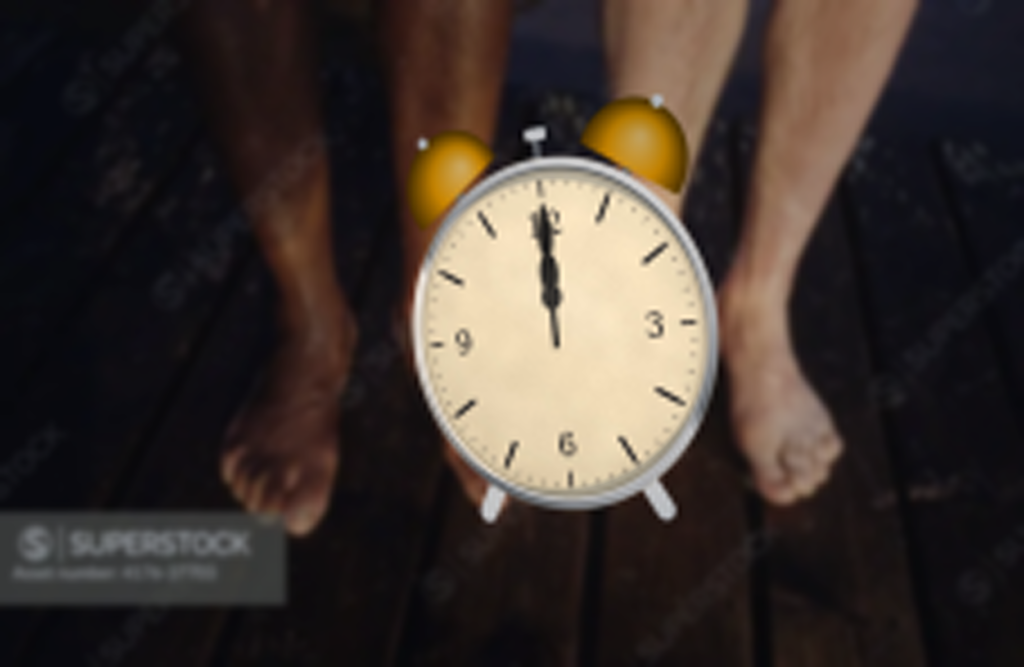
12:00
